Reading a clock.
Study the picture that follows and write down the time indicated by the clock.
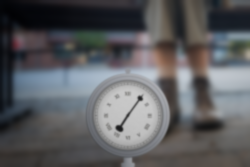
7:06
